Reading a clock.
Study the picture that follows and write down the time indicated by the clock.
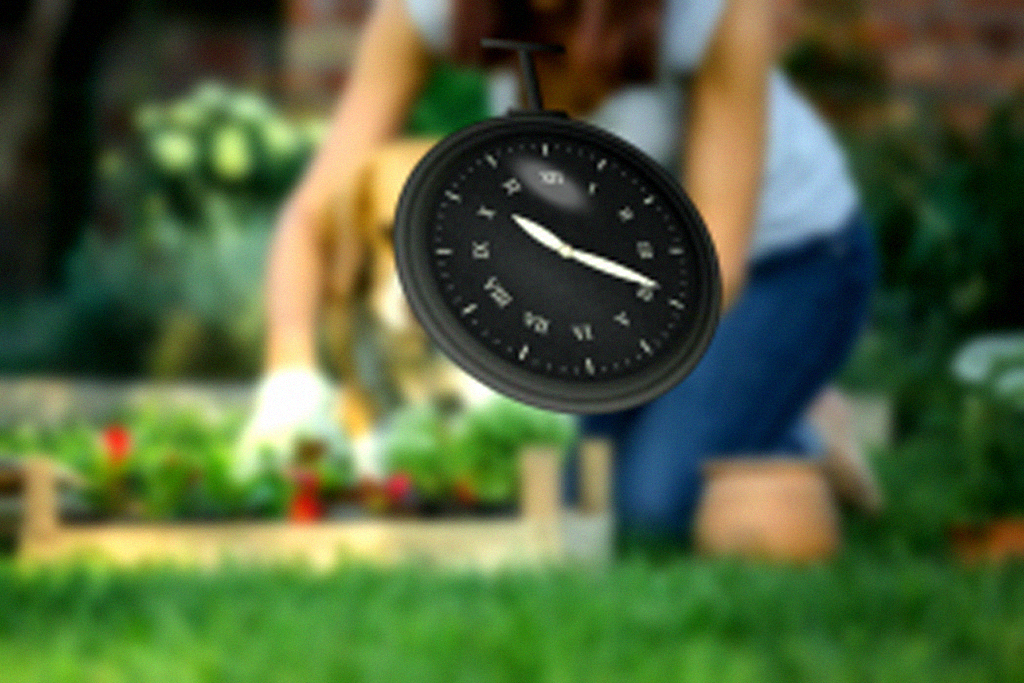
10:19
